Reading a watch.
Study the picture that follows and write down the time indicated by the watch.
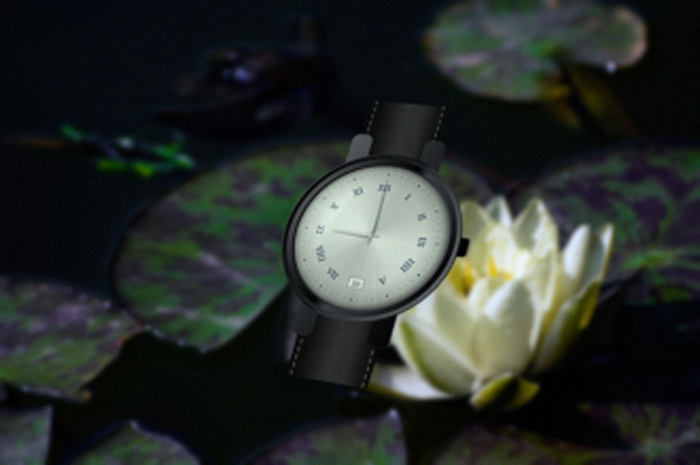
9:00
